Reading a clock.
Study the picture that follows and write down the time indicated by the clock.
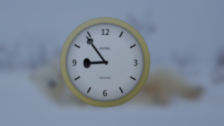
8:54
